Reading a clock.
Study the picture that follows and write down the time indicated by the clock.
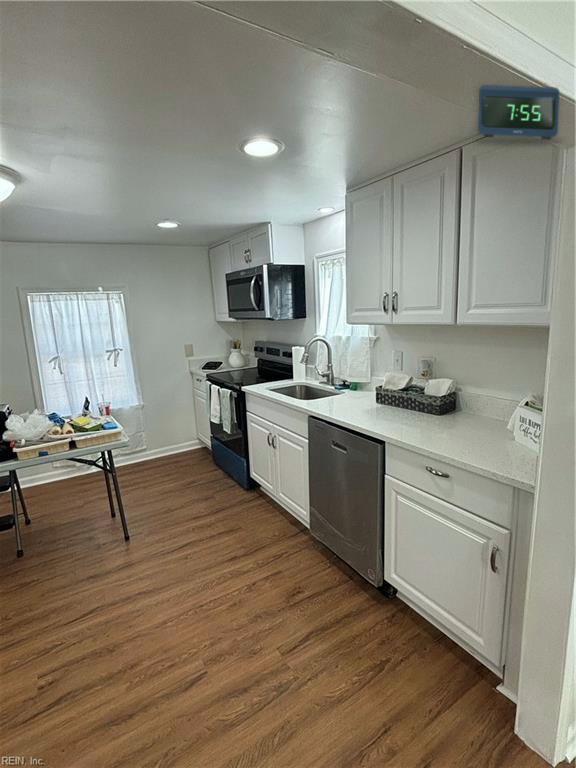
7:55
